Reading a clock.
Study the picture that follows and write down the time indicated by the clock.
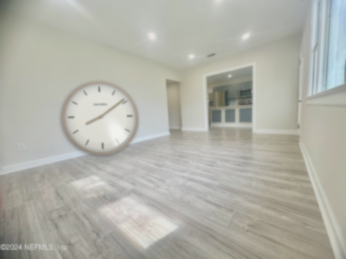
8:09
